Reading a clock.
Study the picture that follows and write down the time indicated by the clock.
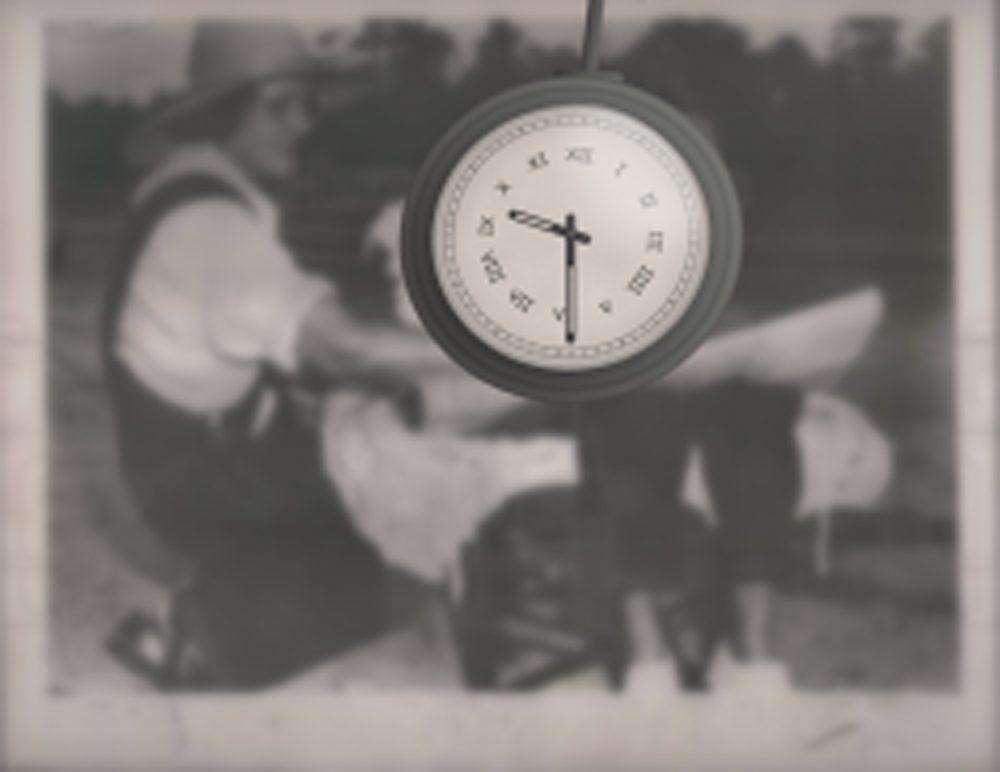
9:29
